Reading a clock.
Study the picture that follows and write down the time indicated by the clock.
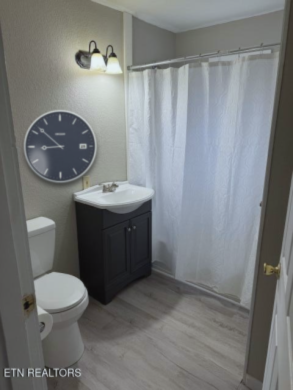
8:52
